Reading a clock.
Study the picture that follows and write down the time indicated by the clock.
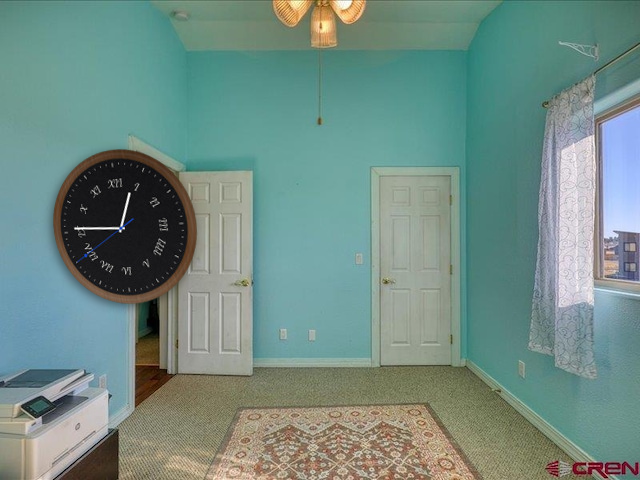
12:45:40
